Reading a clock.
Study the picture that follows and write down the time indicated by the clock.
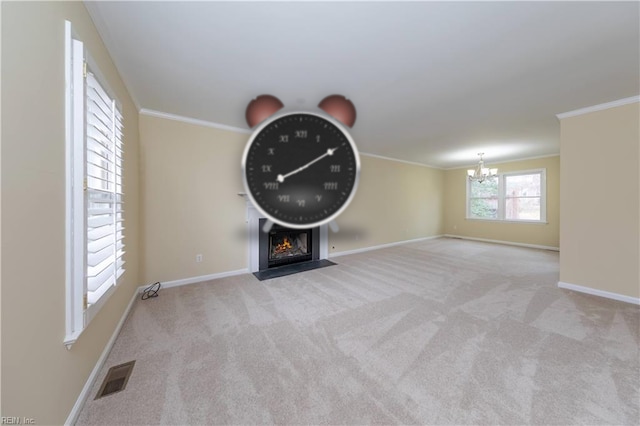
8:10
